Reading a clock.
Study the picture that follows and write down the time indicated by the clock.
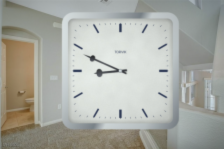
8:49
